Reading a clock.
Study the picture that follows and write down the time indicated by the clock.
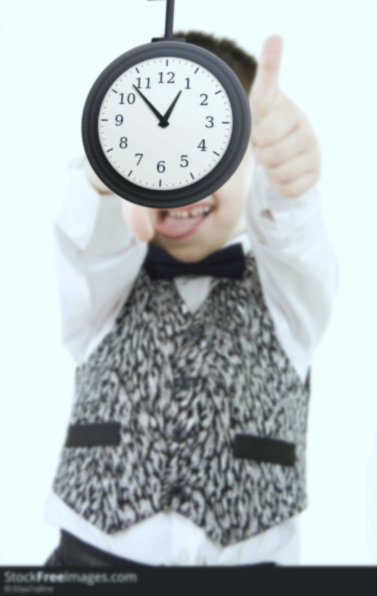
12:53
